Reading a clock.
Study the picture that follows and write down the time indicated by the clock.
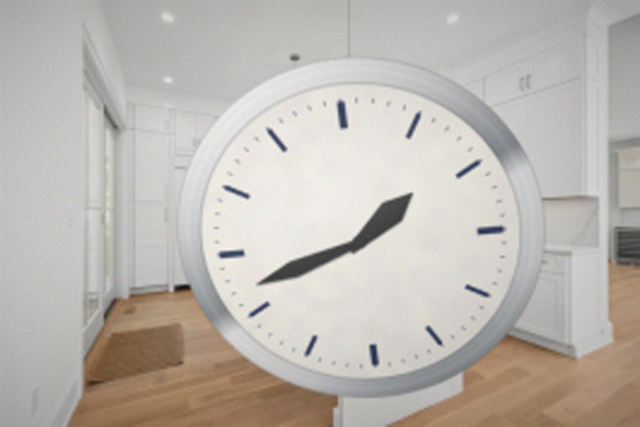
1:42
